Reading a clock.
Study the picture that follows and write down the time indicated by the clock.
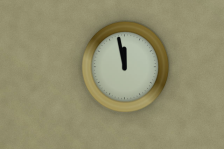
11:58
